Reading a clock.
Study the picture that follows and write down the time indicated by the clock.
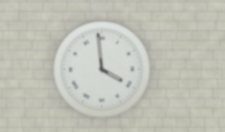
3:59
